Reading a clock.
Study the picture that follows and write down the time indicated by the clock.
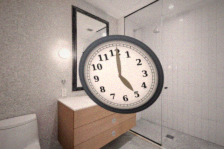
5:01
